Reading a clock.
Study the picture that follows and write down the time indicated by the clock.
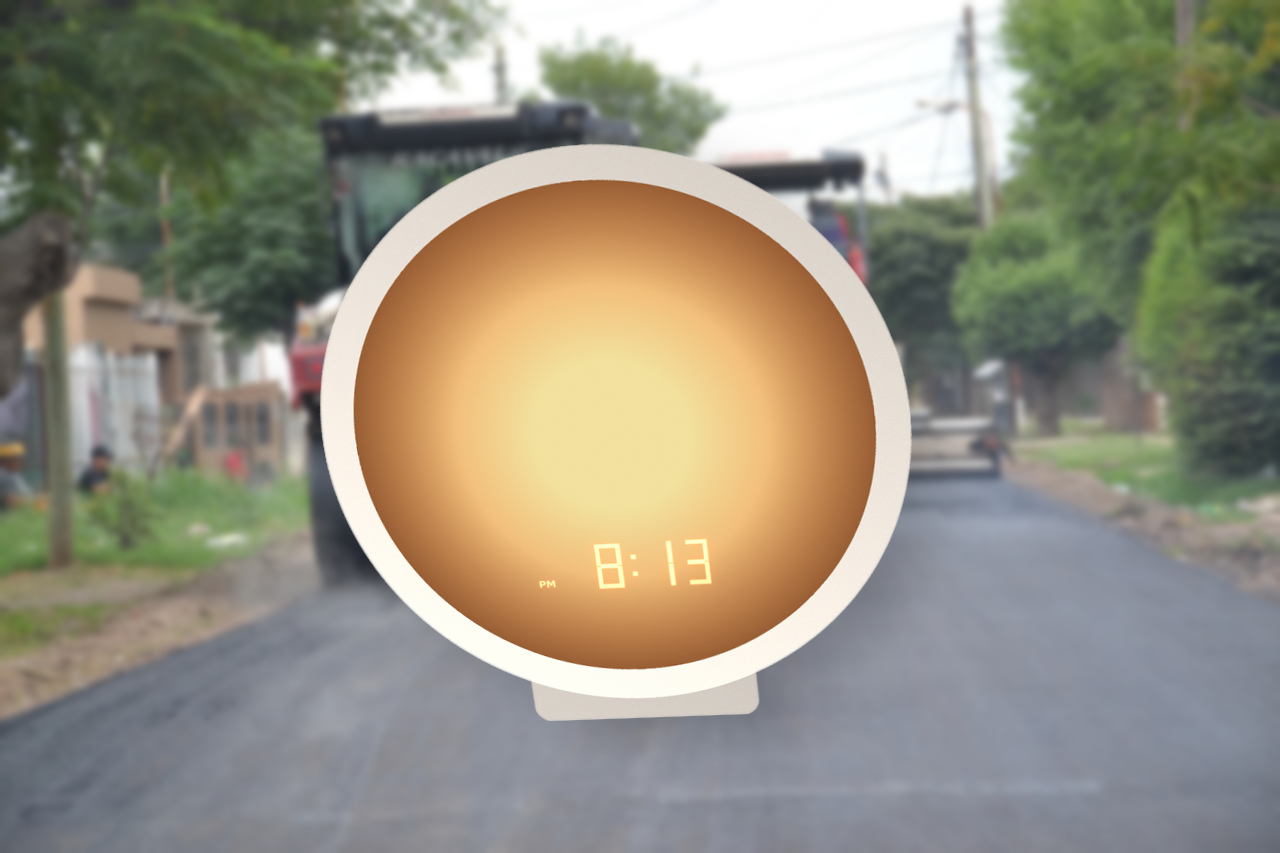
8:13
